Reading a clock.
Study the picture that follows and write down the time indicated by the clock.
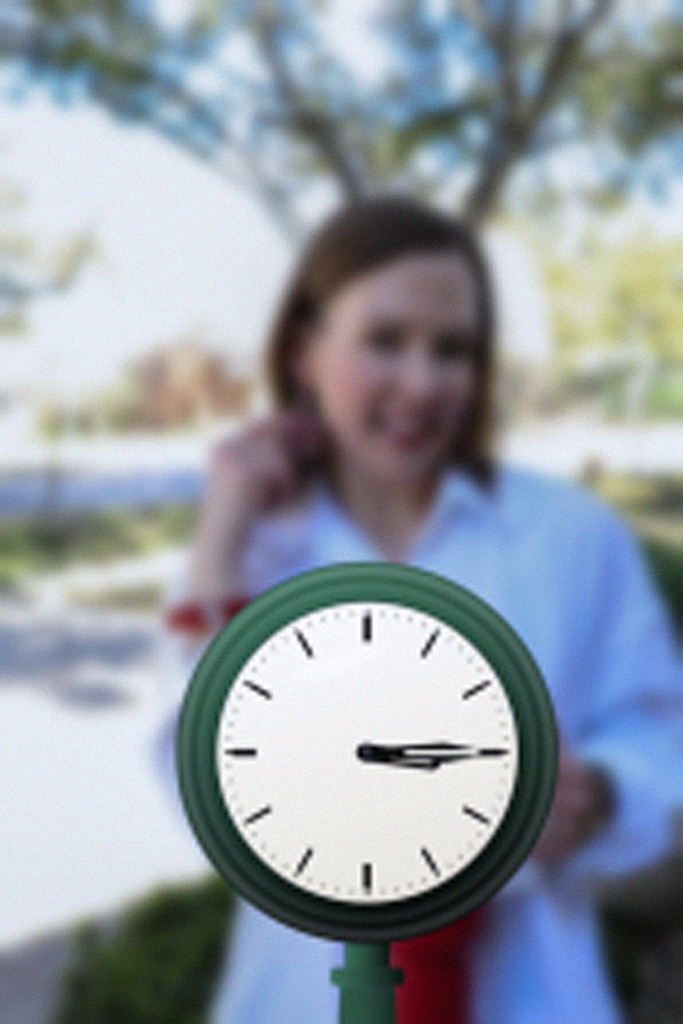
3:15
